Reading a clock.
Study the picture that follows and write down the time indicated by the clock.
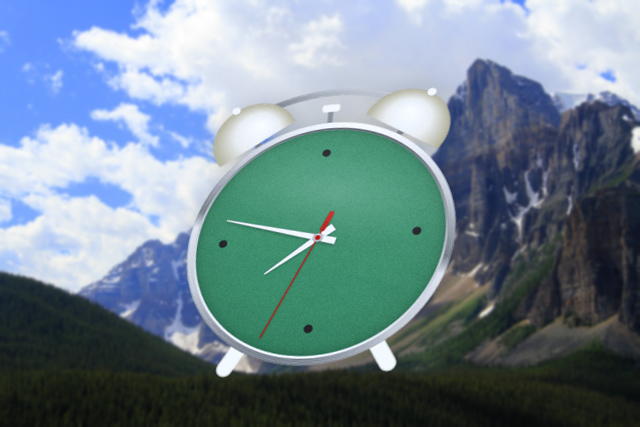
7:47:34
